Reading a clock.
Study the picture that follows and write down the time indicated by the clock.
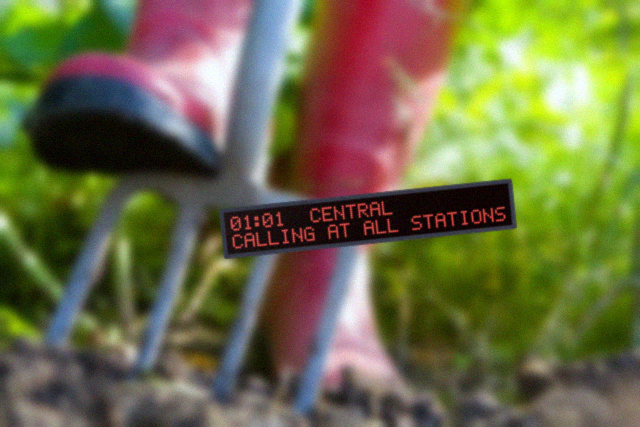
1:01
